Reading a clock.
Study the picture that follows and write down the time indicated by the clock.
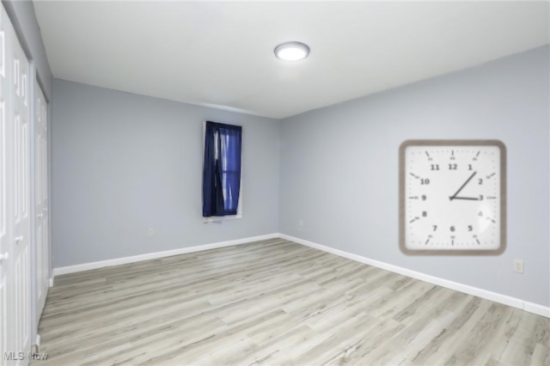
3:07
